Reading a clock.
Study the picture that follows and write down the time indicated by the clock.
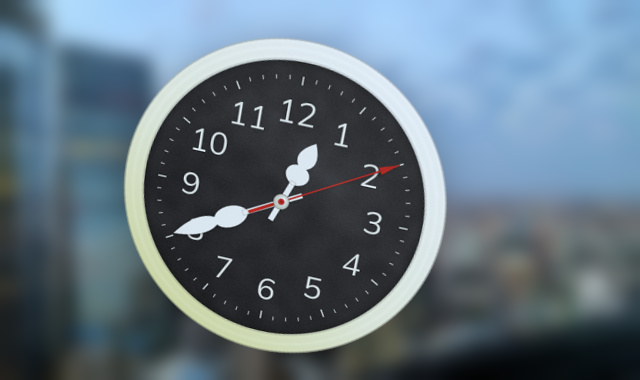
12:40:10
